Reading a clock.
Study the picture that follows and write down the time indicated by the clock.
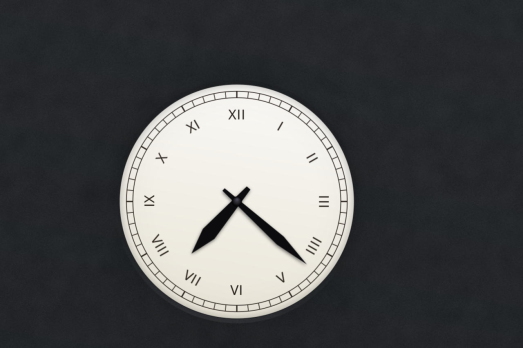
7:22
